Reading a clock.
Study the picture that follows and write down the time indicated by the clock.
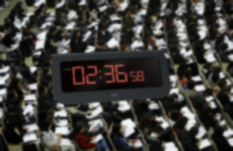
2:36
